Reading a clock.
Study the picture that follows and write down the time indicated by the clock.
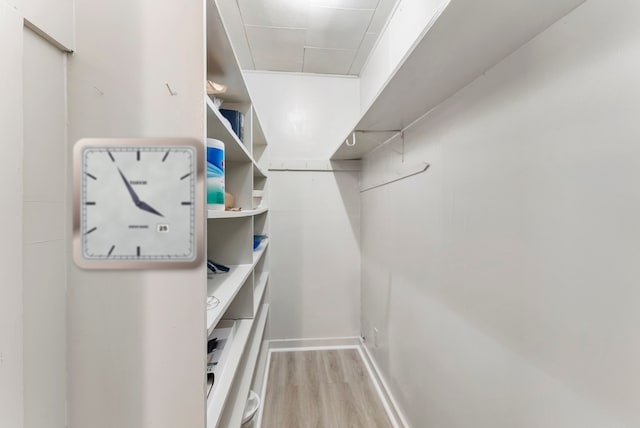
3:55
